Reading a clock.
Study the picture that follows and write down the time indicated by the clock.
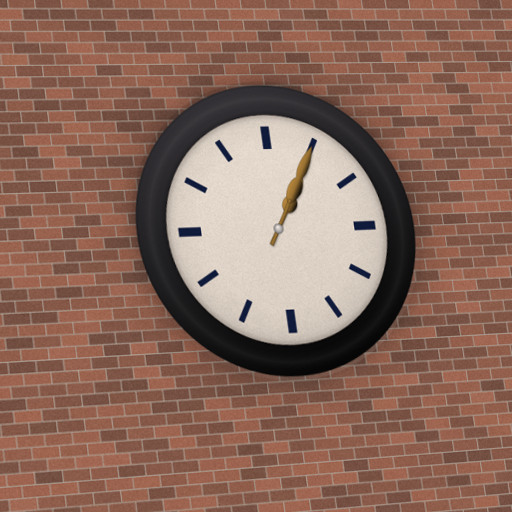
1:05
